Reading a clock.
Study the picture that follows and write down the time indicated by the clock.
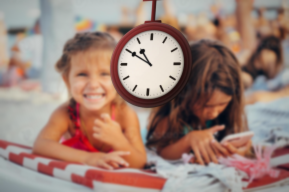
10:50
